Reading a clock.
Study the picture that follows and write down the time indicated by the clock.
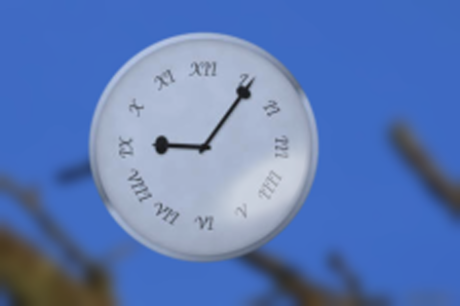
9:06
